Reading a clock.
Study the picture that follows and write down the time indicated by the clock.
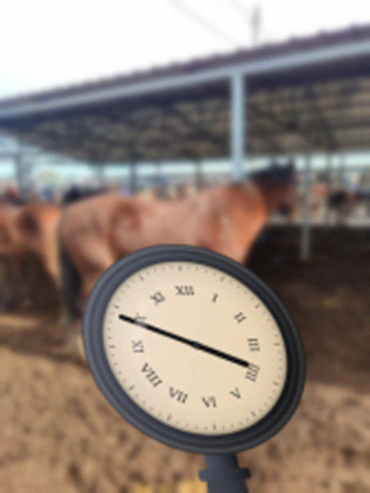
3:49
